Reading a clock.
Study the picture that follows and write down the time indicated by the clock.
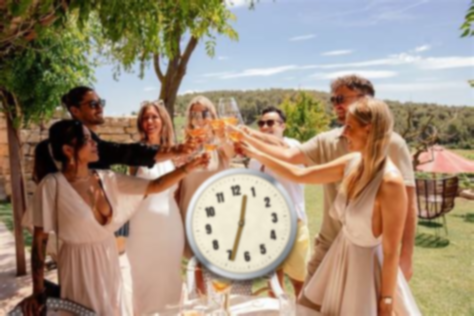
12:34
